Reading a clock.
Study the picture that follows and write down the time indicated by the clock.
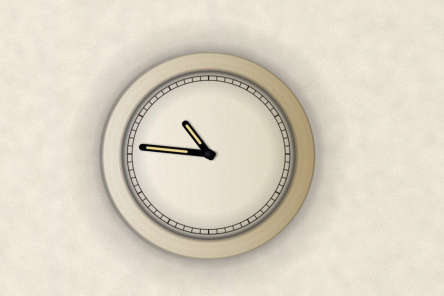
10:46
